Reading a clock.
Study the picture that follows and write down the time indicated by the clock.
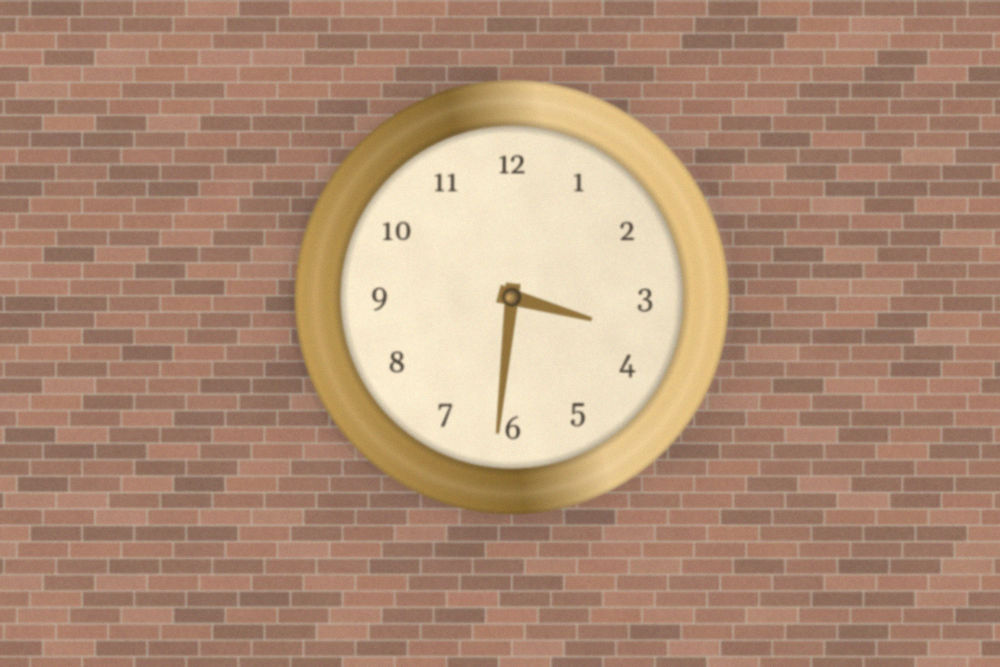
3:31
